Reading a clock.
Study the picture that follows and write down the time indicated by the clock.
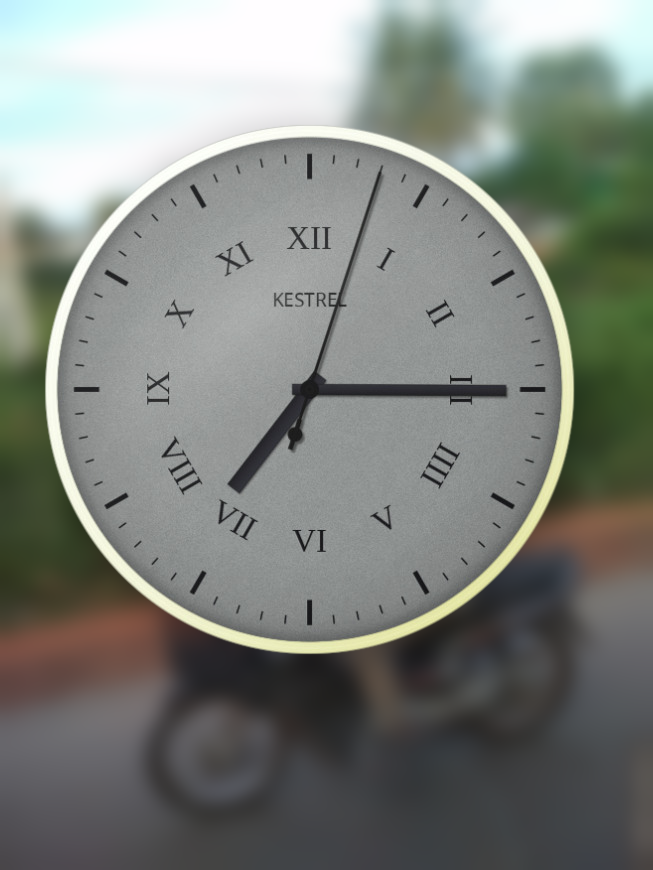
7:15:03
